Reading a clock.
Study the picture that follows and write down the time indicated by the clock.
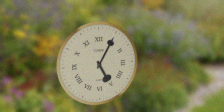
5:05
